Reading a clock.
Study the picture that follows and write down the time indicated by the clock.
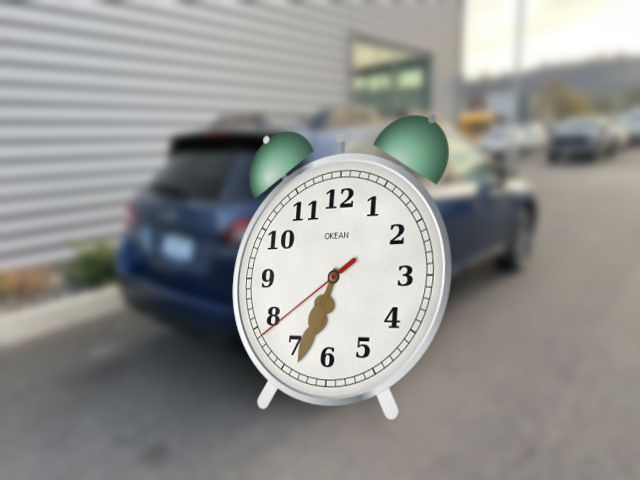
6:33:39
